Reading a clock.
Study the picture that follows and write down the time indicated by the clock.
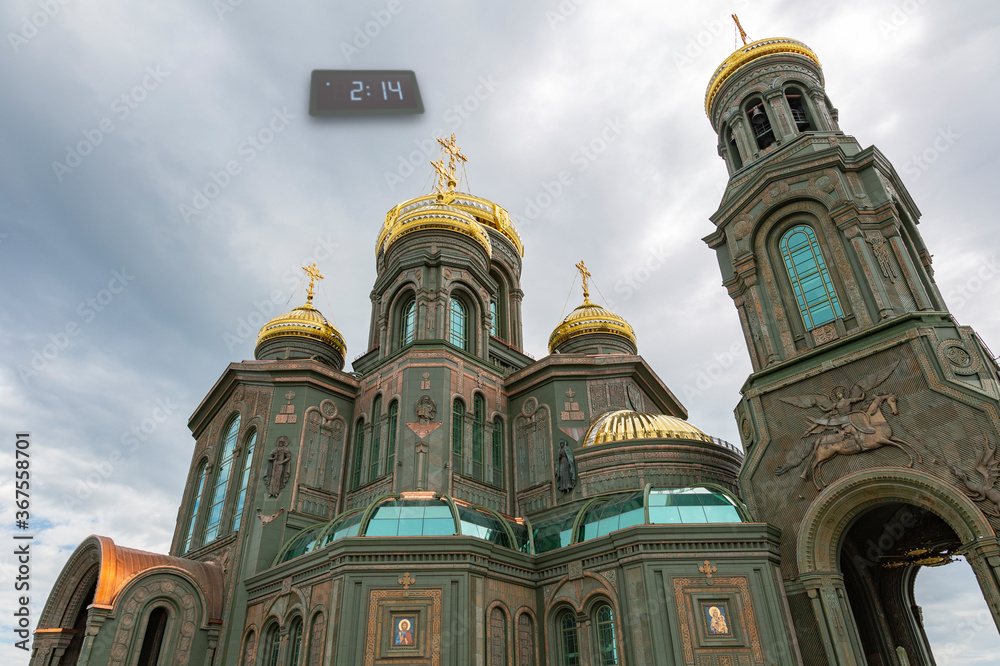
2:14
